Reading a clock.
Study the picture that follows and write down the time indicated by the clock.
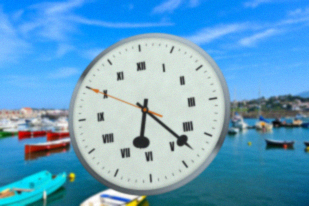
6:22:50
